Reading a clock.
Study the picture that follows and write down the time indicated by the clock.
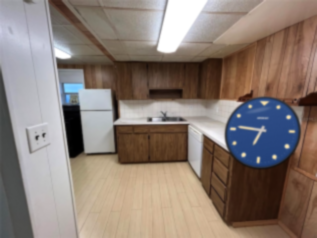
6:46
